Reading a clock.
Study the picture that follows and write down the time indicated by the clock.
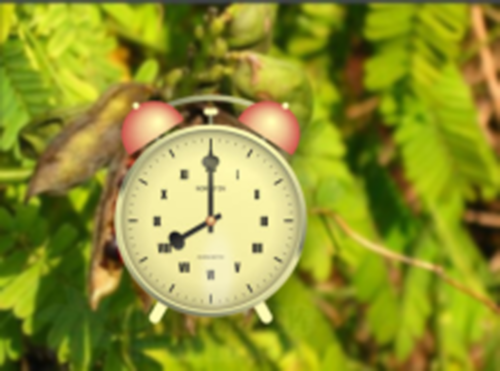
8:00
